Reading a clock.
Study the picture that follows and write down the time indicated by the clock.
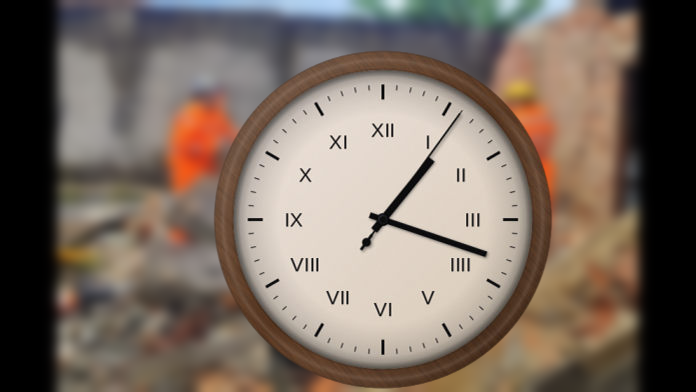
1:18:06
